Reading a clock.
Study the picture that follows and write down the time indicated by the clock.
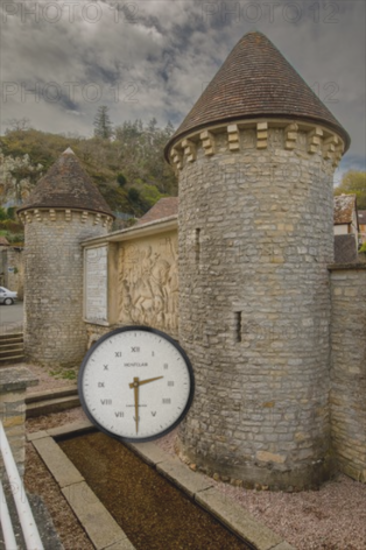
2:30
